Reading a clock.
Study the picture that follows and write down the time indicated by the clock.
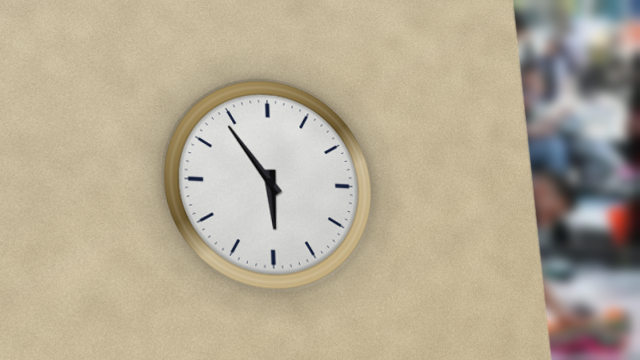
5:54
